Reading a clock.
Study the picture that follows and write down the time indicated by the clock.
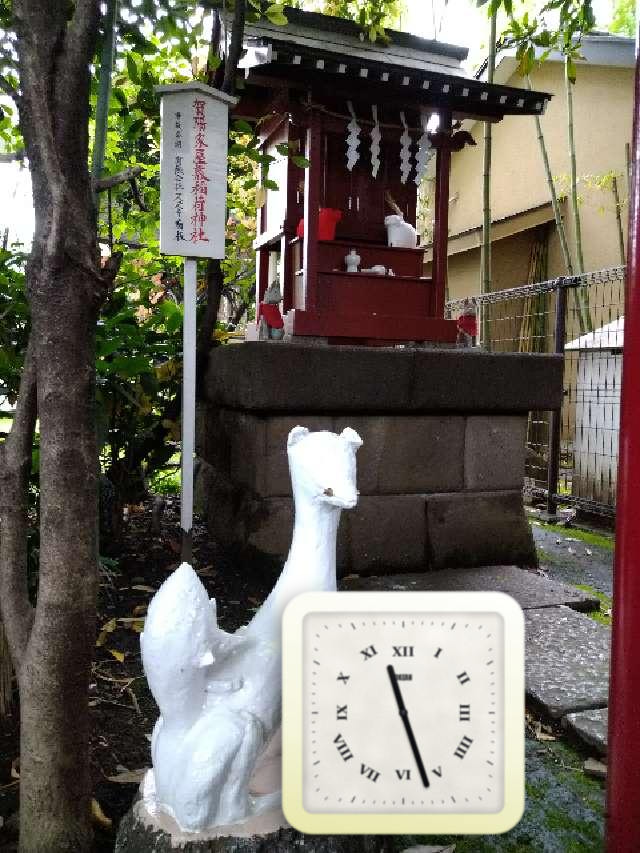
11:27
